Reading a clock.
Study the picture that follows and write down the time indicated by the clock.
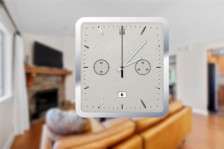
2:07
